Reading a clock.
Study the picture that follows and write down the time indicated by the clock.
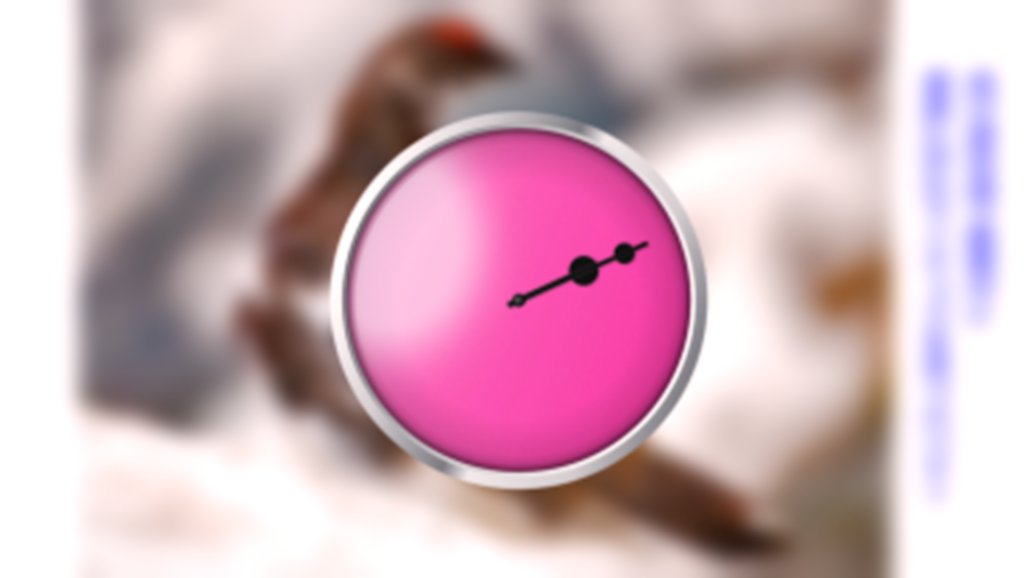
2:11
